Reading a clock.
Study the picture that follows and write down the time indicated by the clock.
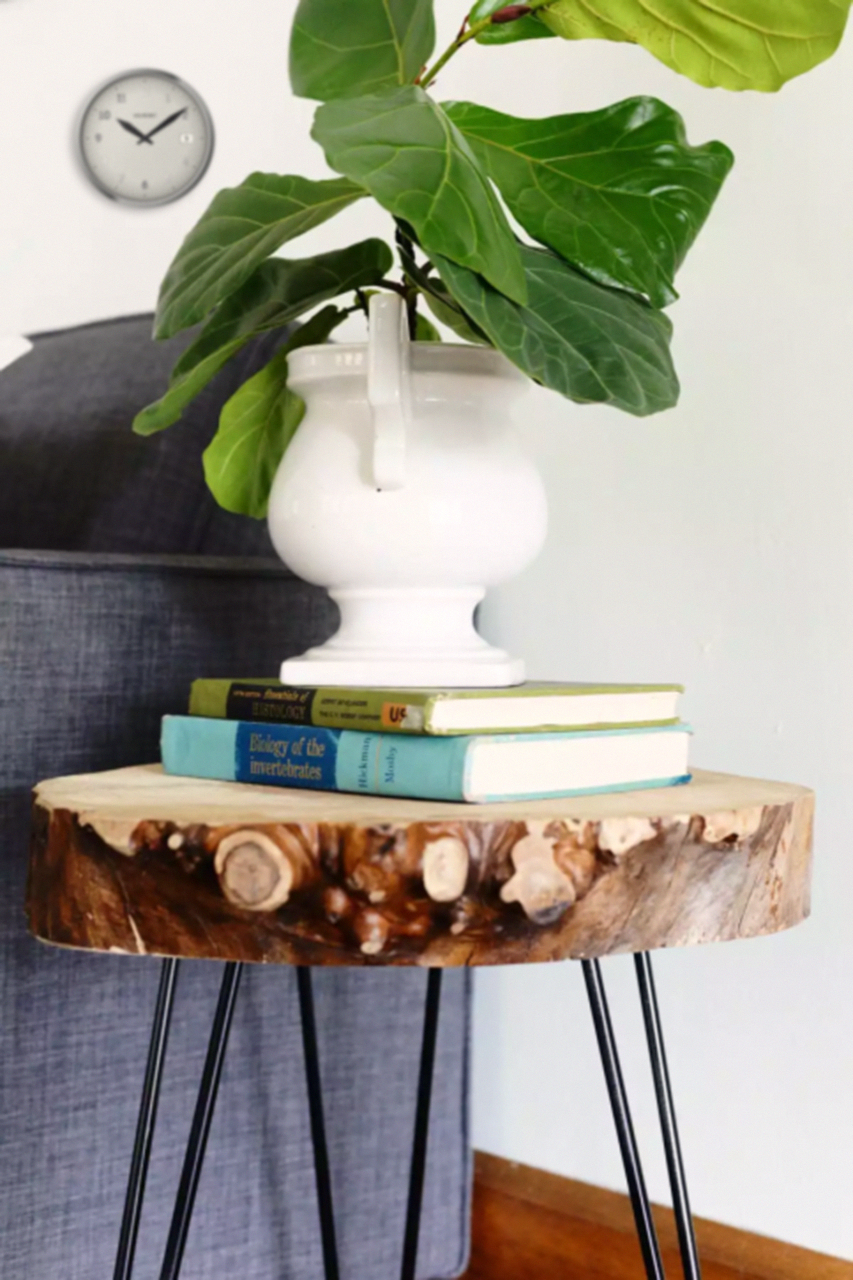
10:09
